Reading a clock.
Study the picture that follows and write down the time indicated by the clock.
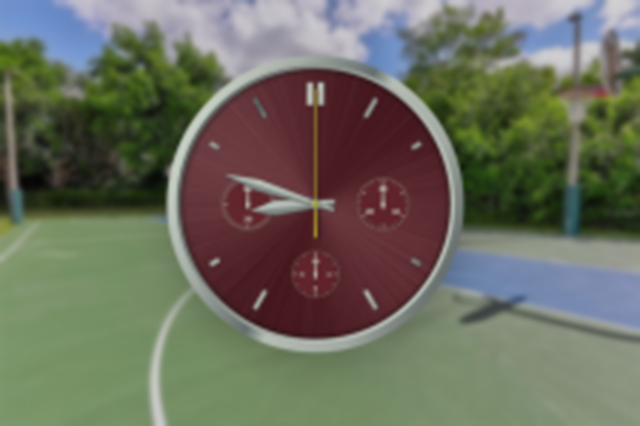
8:48
